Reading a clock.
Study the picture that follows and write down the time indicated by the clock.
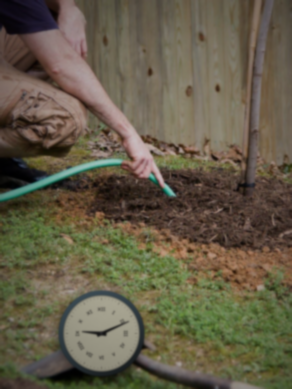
9:11
